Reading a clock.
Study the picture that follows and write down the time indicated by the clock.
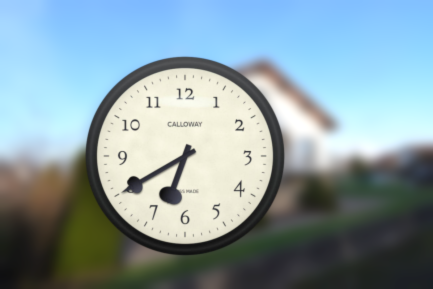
6:40
